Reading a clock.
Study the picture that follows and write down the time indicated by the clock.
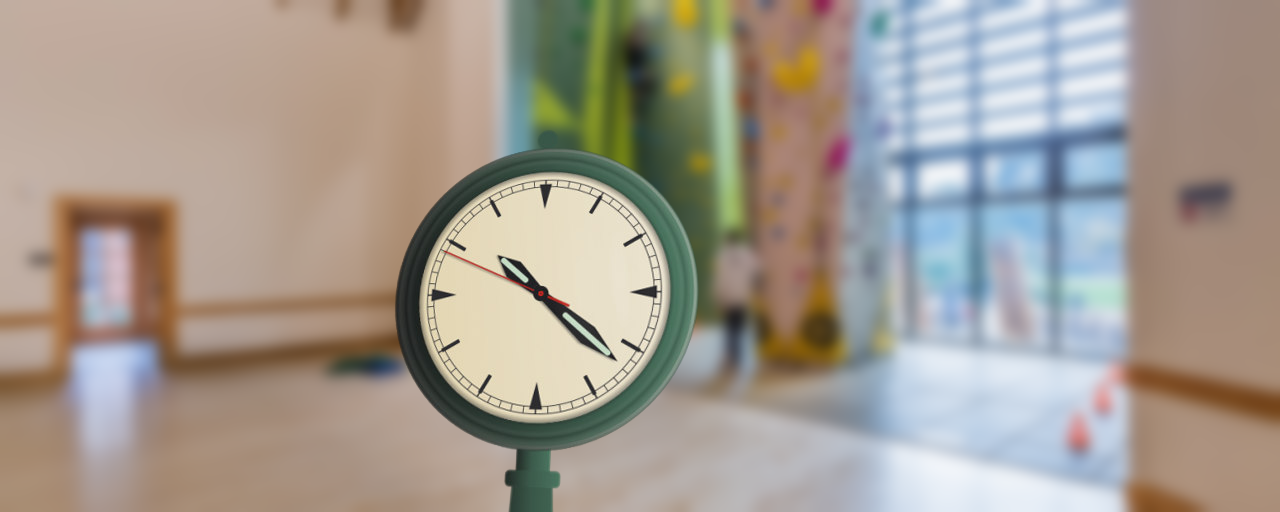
10:21:49
